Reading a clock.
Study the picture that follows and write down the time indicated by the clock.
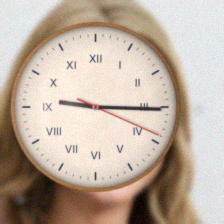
9:15:19
